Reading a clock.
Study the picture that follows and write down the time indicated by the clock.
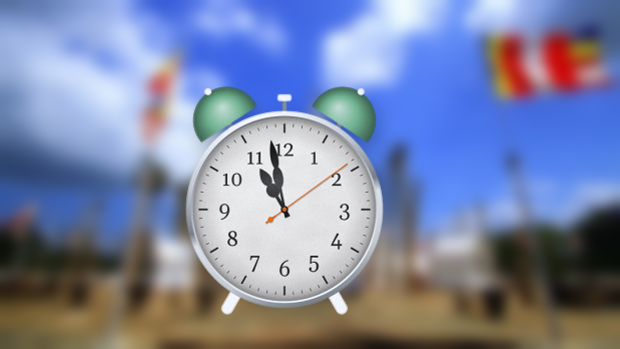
10:58:09
